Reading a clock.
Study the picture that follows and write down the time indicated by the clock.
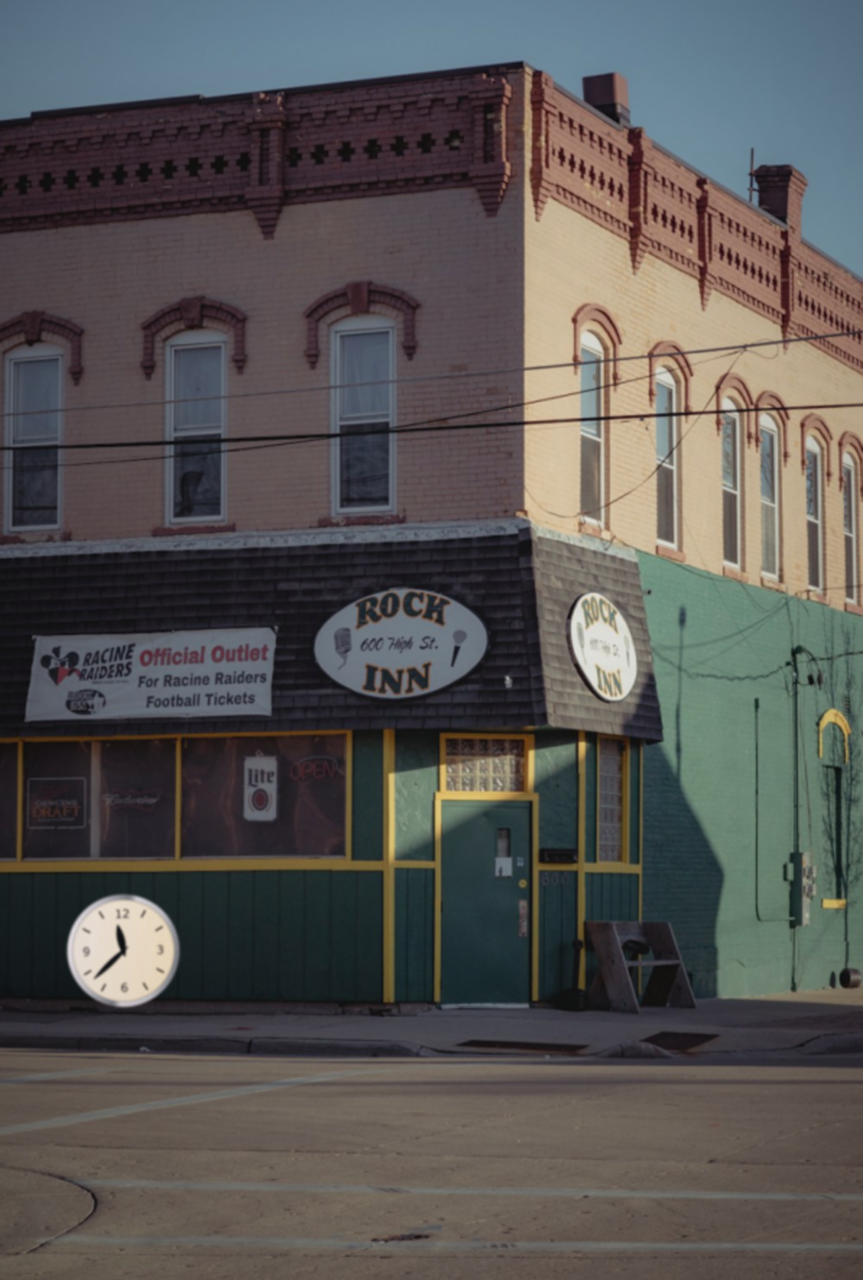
11:38
